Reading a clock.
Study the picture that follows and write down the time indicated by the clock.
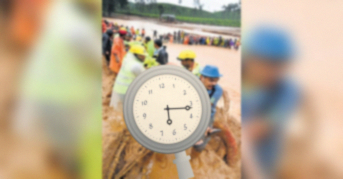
6:17
